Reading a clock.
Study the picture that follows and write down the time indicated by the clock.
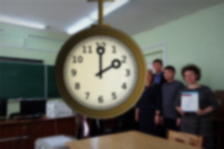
2:00
